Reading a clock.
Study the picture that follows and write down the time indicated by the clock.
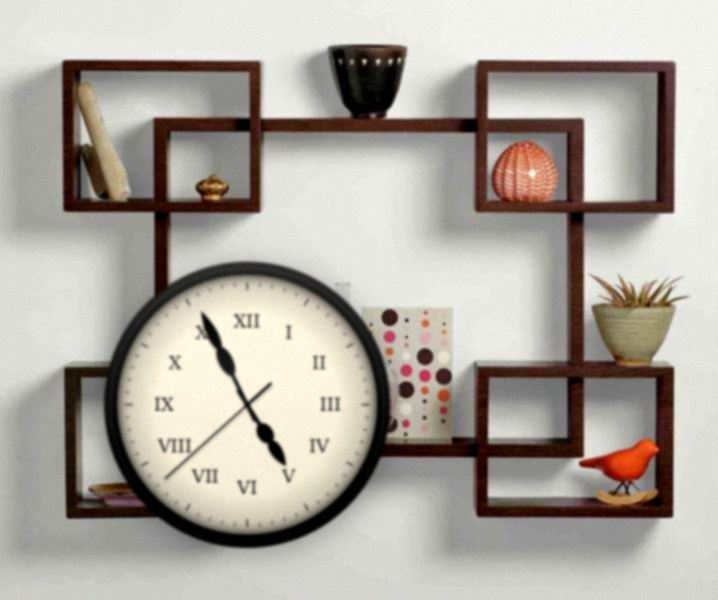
4:55:38
